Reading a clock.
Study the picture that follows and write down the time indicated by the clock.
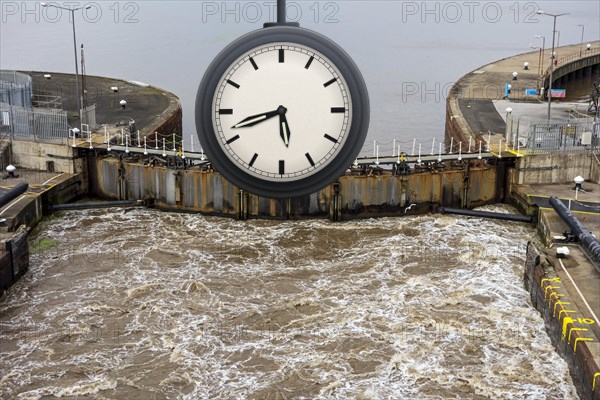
5:42
